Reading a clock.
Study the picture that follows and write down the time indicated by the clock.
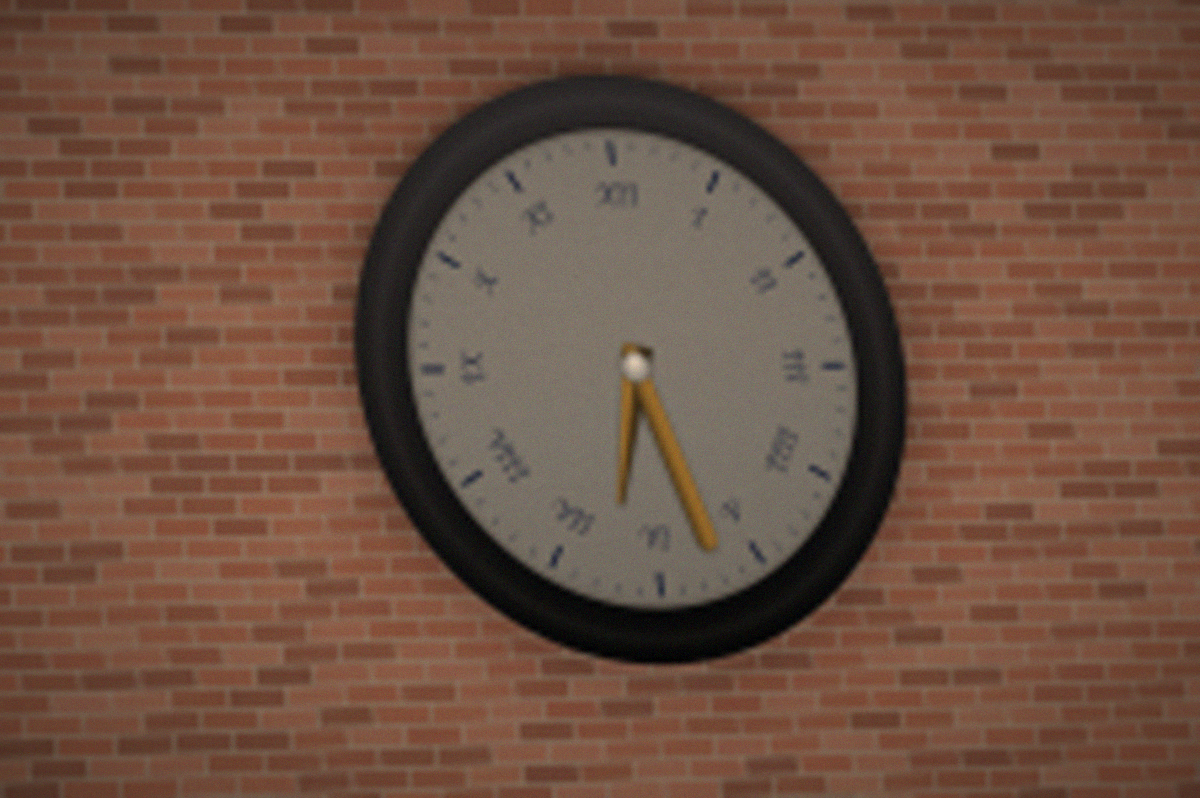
6:27
